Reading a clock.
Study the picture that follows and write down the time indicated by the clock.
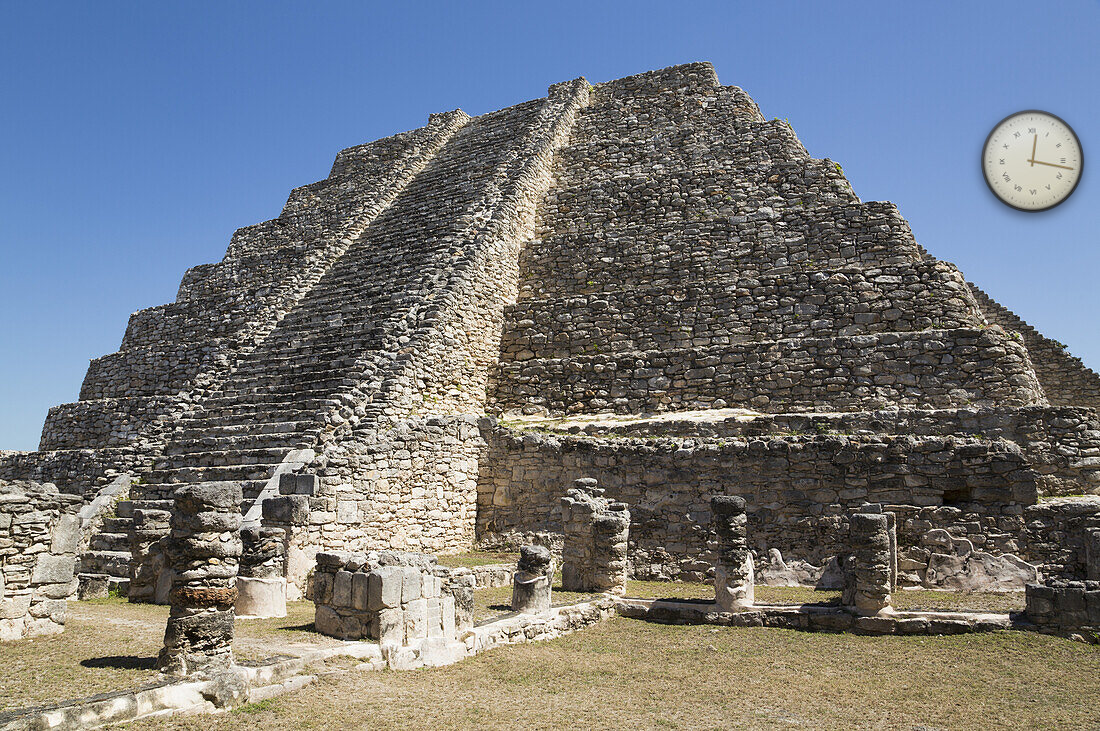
12:17
